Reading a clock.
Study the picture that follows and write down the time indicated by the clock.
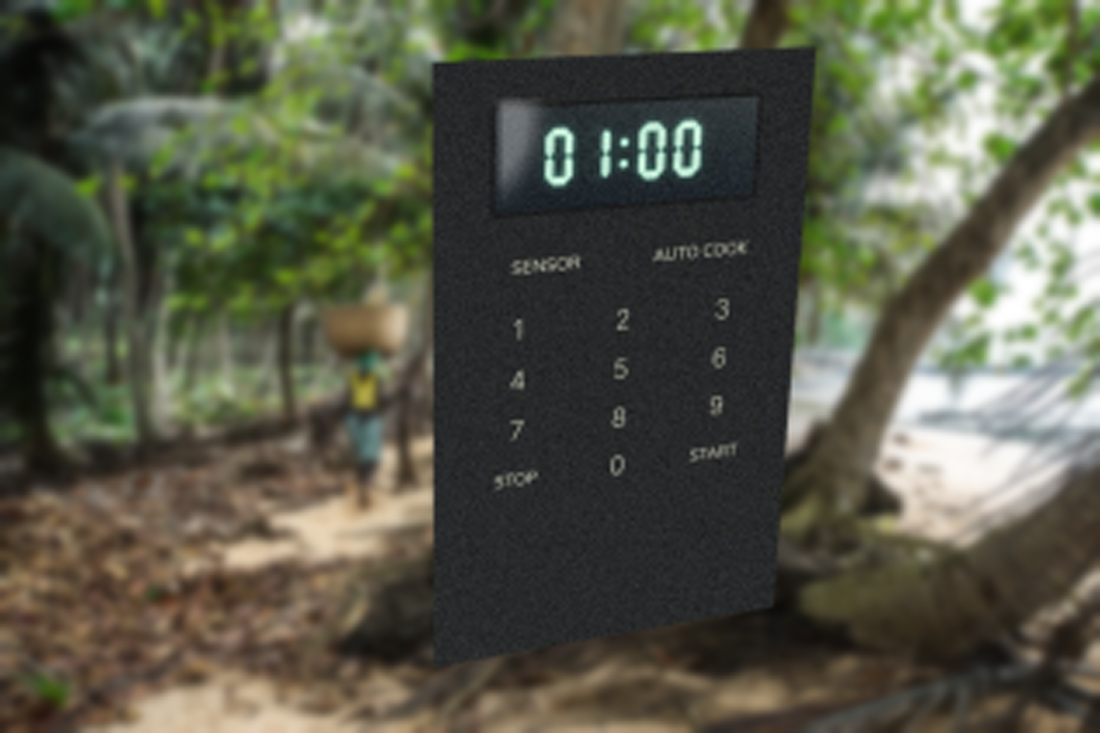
1:00
